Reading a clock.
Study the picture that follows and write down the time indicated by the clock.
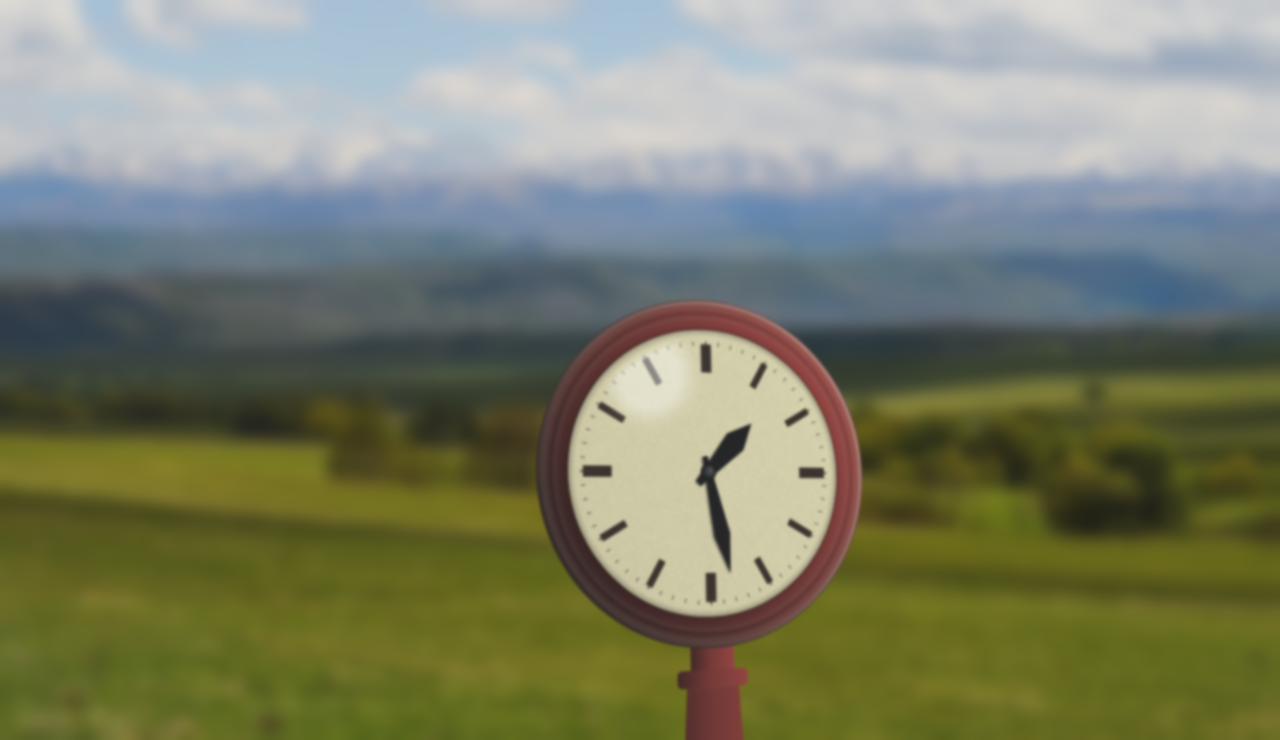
1:28
